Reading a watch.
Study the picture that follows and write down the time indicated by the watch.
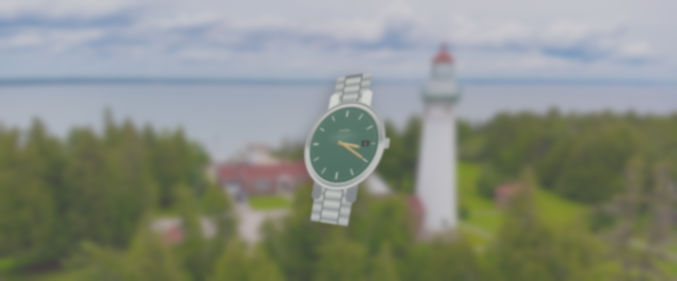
3:20
